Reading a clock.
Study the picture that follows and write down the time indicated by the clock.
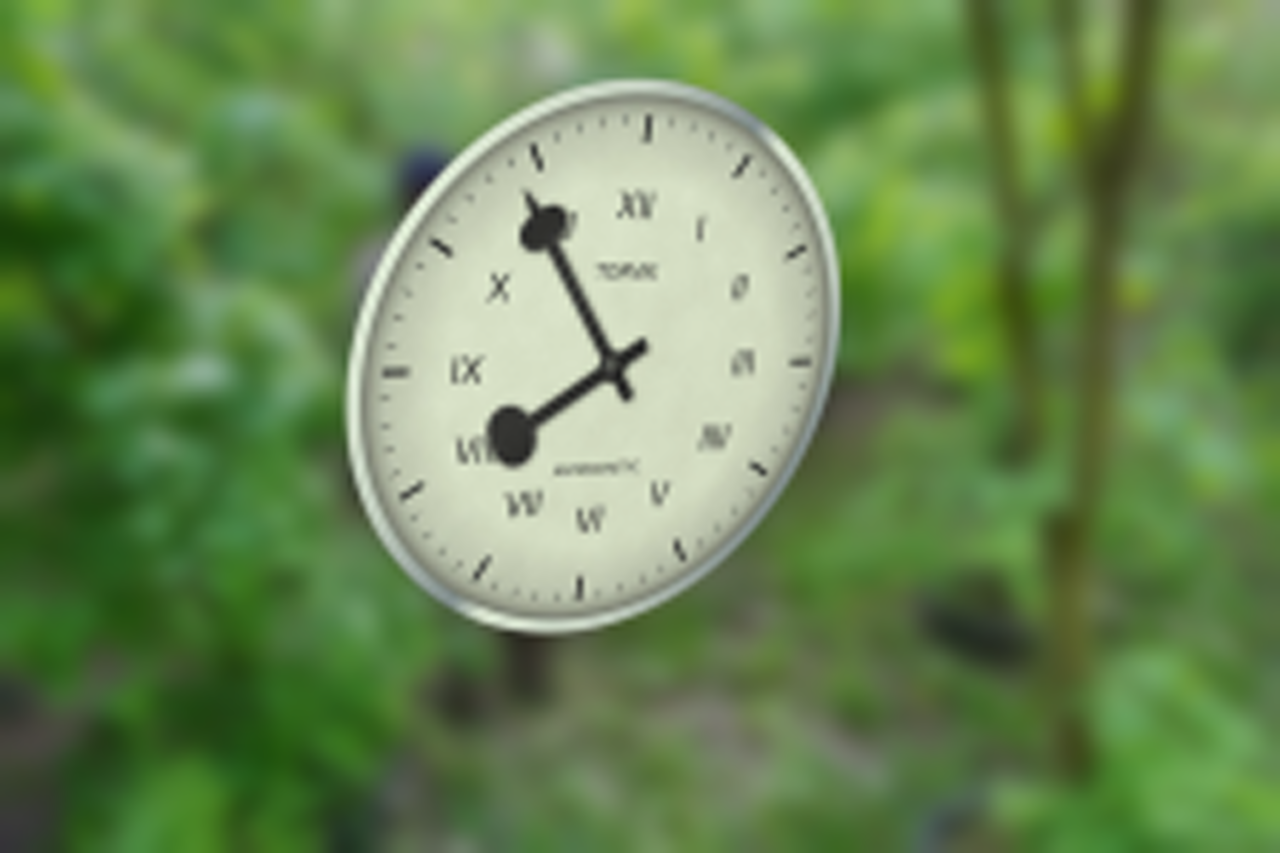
7:54
